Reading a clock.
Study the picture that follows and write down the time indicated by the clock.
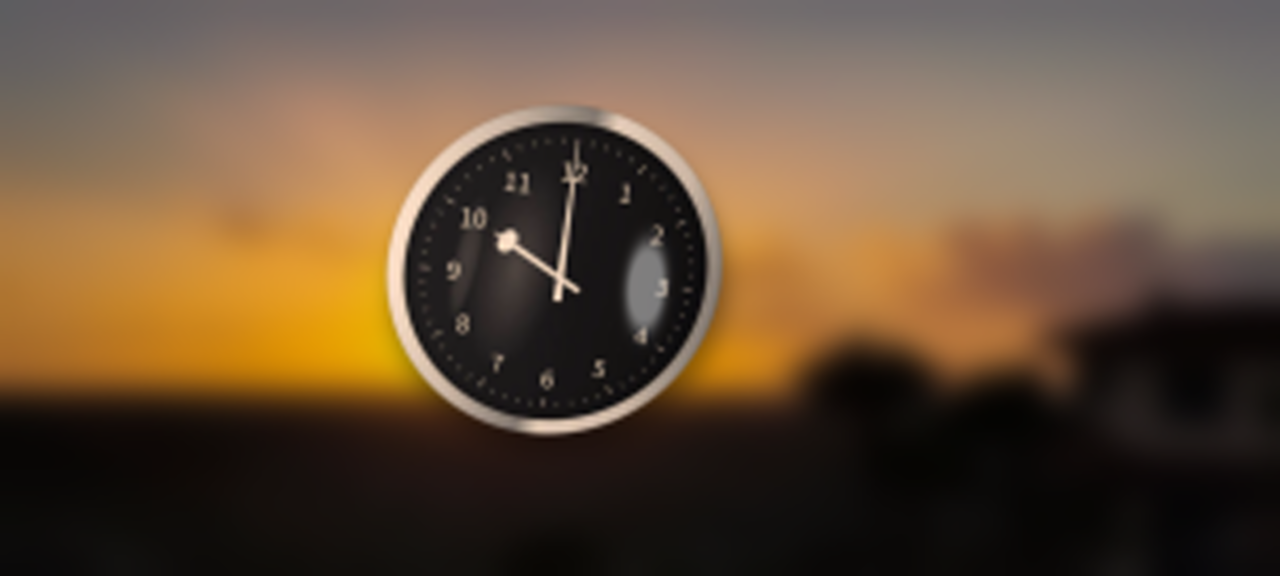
10:00
